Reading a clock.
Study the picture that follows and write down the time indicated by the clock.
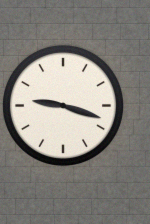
9:18
